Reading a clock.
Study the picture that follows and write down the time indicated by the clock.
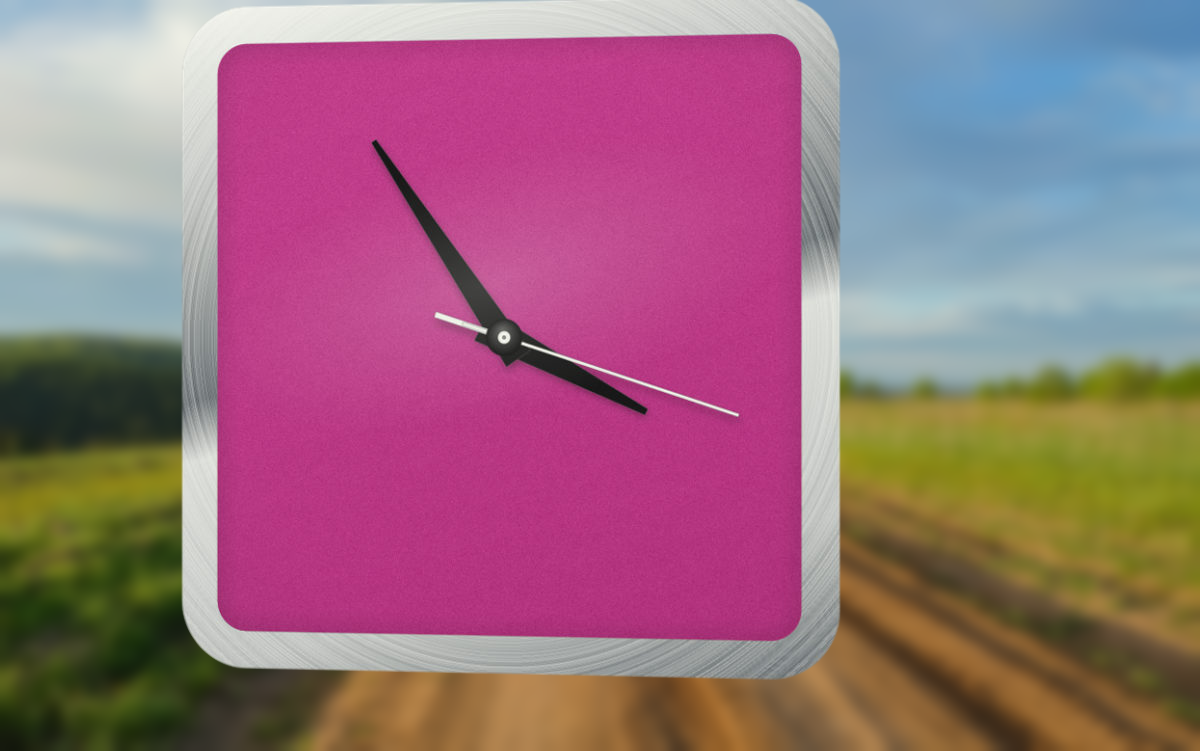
3:54:18
